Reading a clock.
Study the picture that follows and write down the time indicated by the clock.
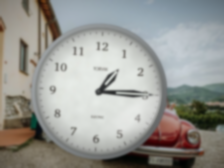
1:15
